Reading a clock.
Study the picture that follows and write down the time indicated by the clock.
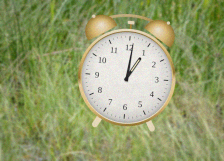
1:01
